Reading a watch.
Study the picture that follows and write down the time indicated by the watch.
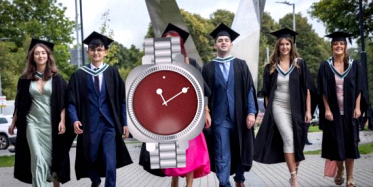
11:10
